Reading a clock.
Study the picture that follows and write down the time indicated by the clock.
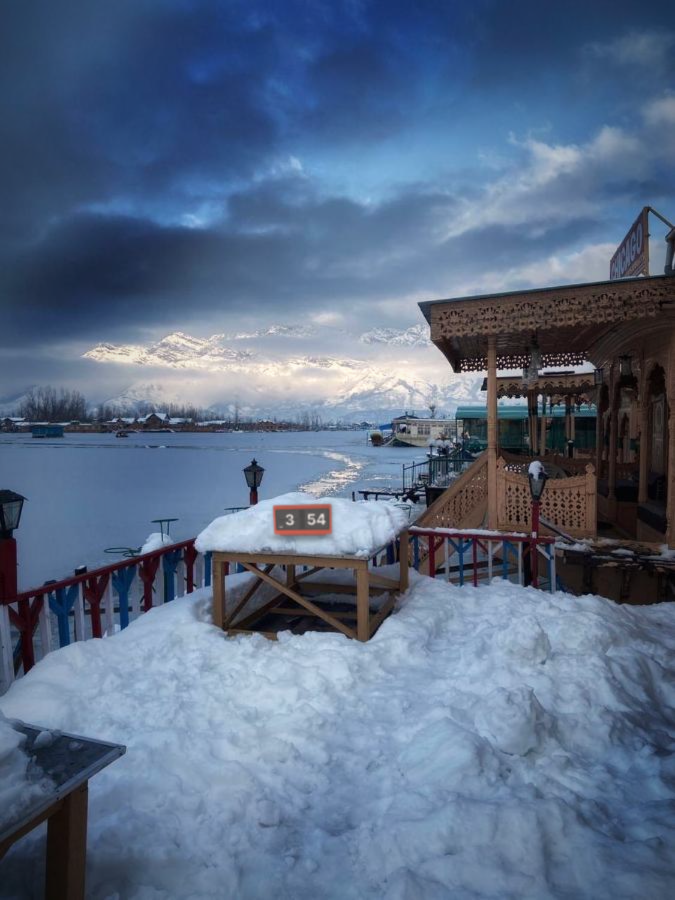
3:54
